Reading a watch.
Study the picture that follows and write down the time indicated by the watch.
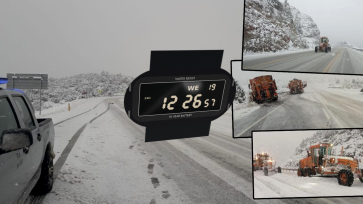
12:26:57
